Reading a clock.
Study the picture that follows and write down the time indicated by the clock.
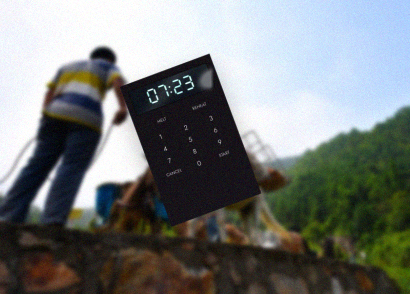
7:23
